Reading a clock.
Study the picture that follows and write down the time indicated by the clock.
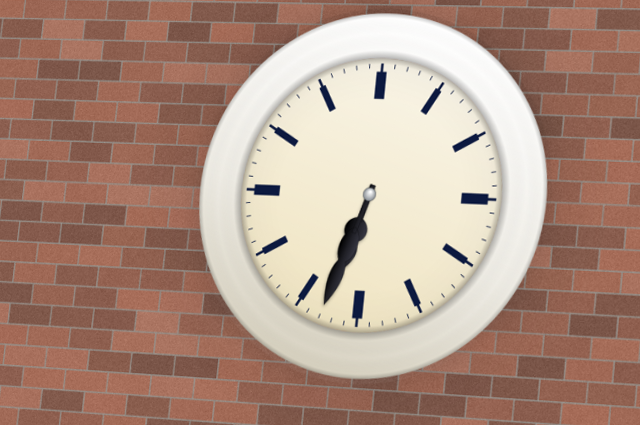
6:33
